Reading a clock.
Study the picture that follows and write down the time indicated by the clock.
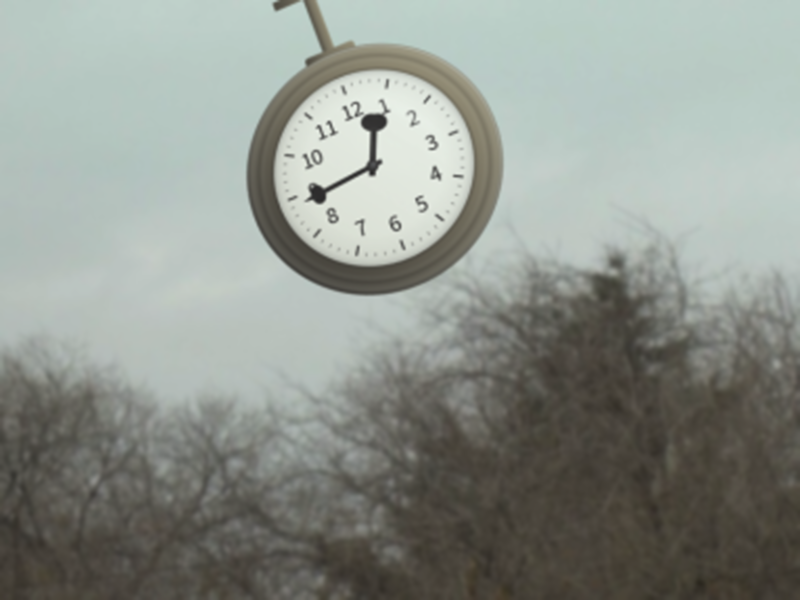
12:44
